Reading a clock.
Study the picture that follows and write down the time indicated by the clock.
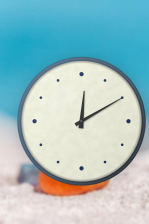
12:10
